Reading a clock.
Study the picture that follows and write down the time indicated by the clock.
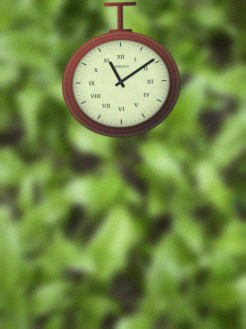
11:09
